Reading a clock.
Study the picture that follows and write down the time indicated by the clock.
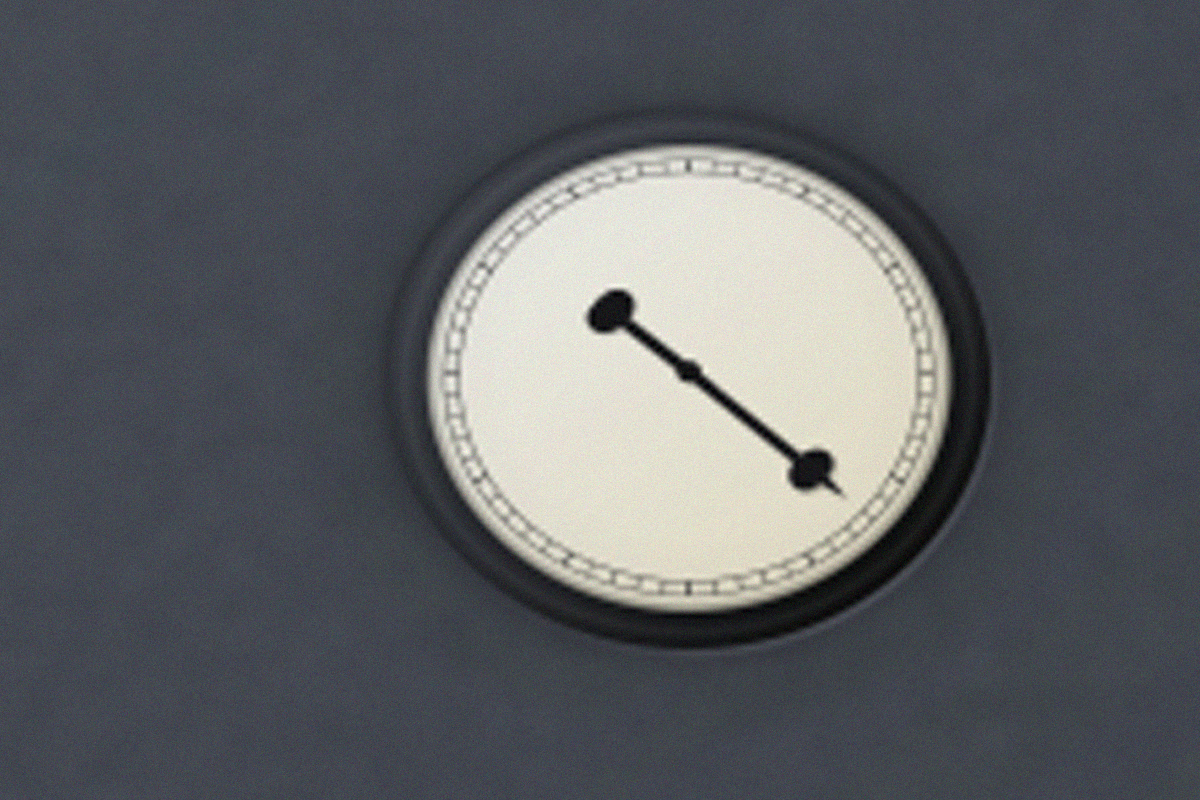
10:22
